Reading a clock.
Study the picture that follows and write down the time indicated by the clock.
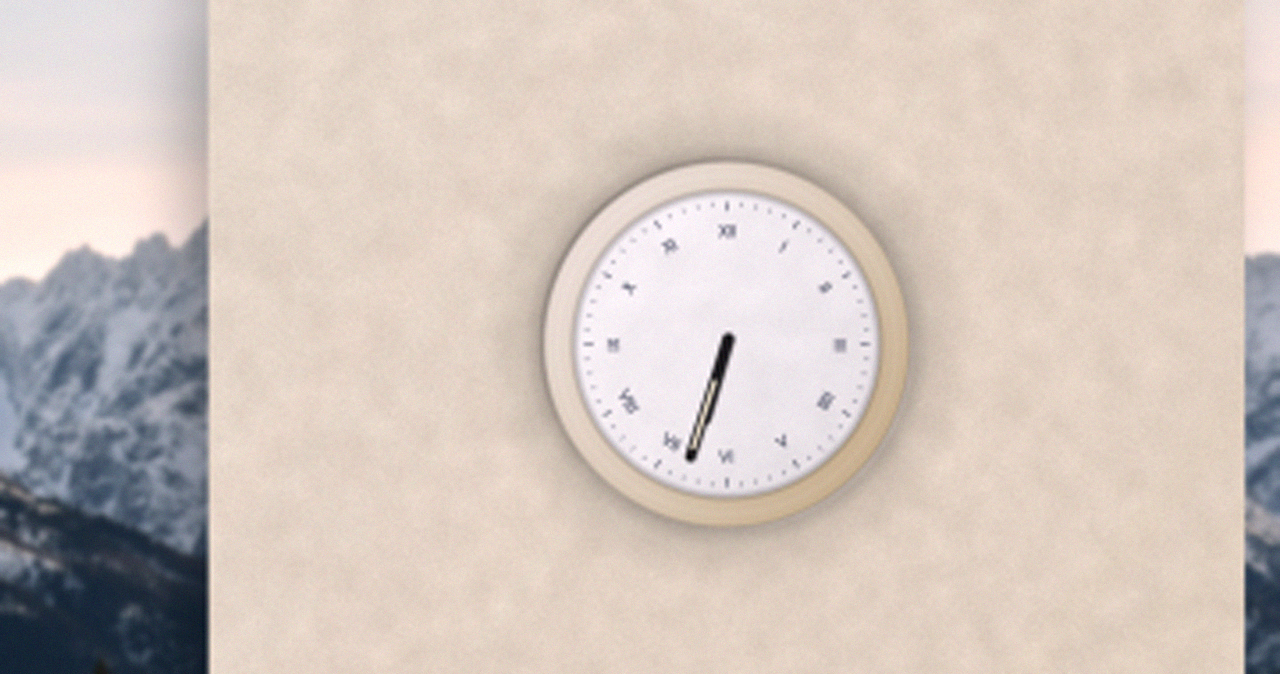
6:33
